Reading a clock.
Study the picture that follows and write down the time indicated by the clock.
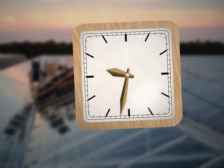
9:32
